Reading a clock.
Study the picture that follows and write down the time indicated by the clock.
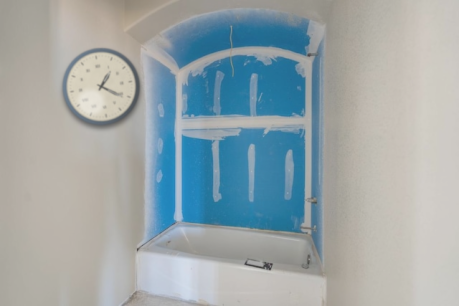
1:21
